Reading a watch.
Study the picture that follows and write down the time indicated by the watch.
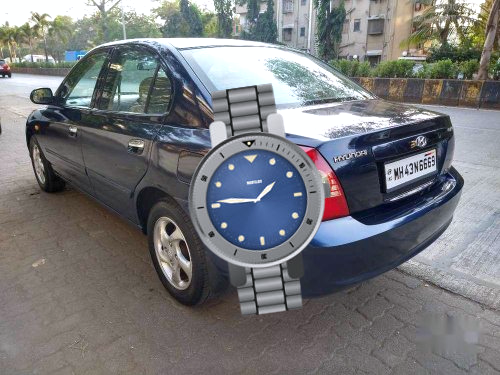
1:46
